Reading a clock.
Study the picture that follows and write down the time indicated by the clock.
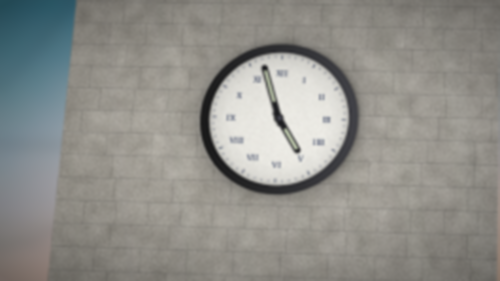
4:57
